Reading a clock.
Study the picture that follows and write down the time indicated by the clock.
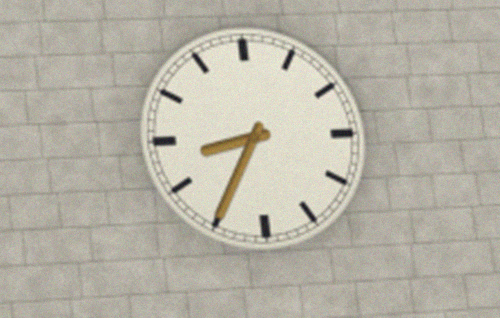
8:35
